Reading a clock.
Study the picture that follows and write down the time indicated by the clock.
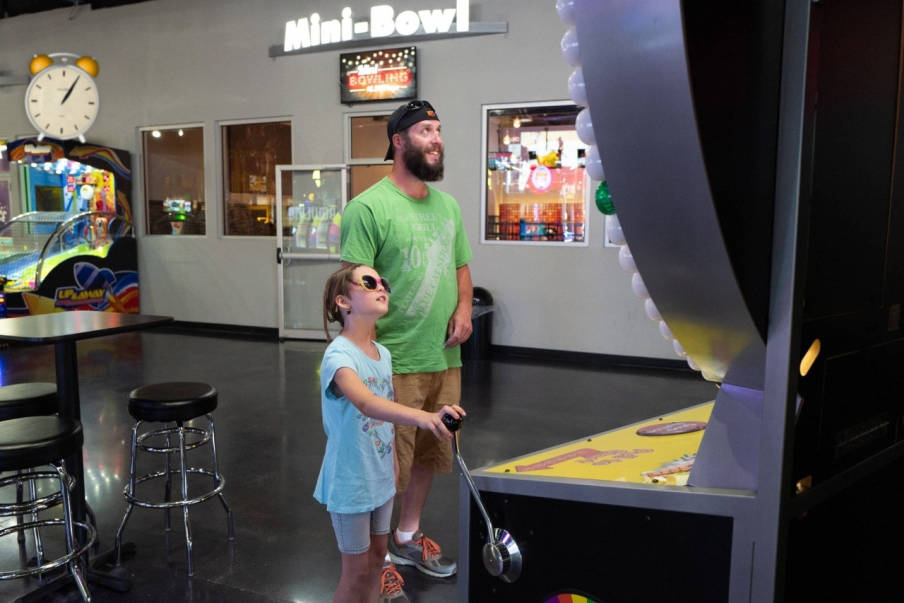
1:05
